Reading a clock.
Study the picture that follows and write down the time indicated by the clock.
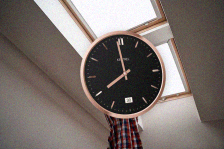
7:59
